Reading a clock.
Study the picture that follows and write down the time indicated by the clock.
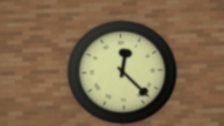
12:23
